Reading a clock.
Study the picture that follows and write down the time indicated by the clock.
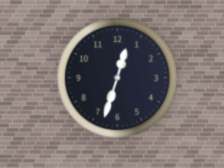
12:33
